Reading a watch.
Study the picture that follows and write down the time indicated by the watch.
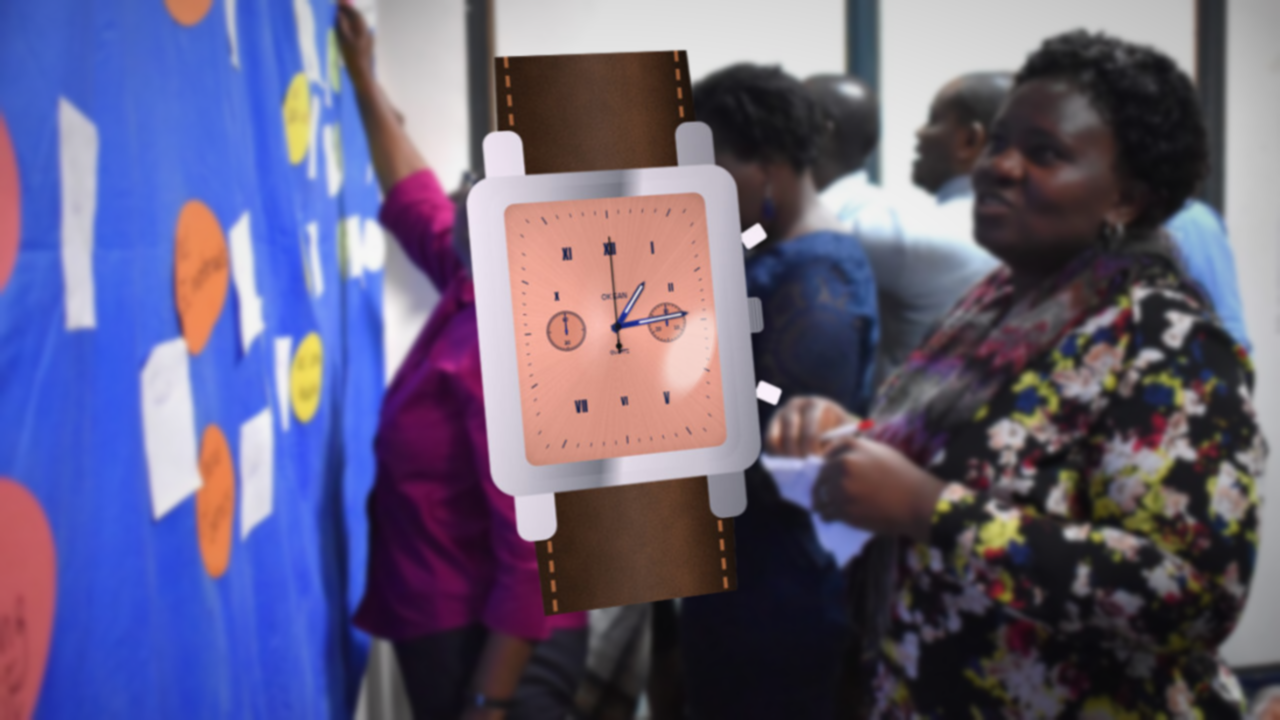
1:14
